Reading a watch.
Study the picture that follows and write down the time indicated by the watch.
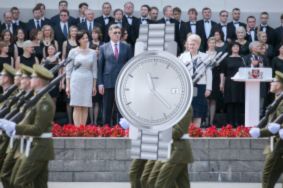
11:22
